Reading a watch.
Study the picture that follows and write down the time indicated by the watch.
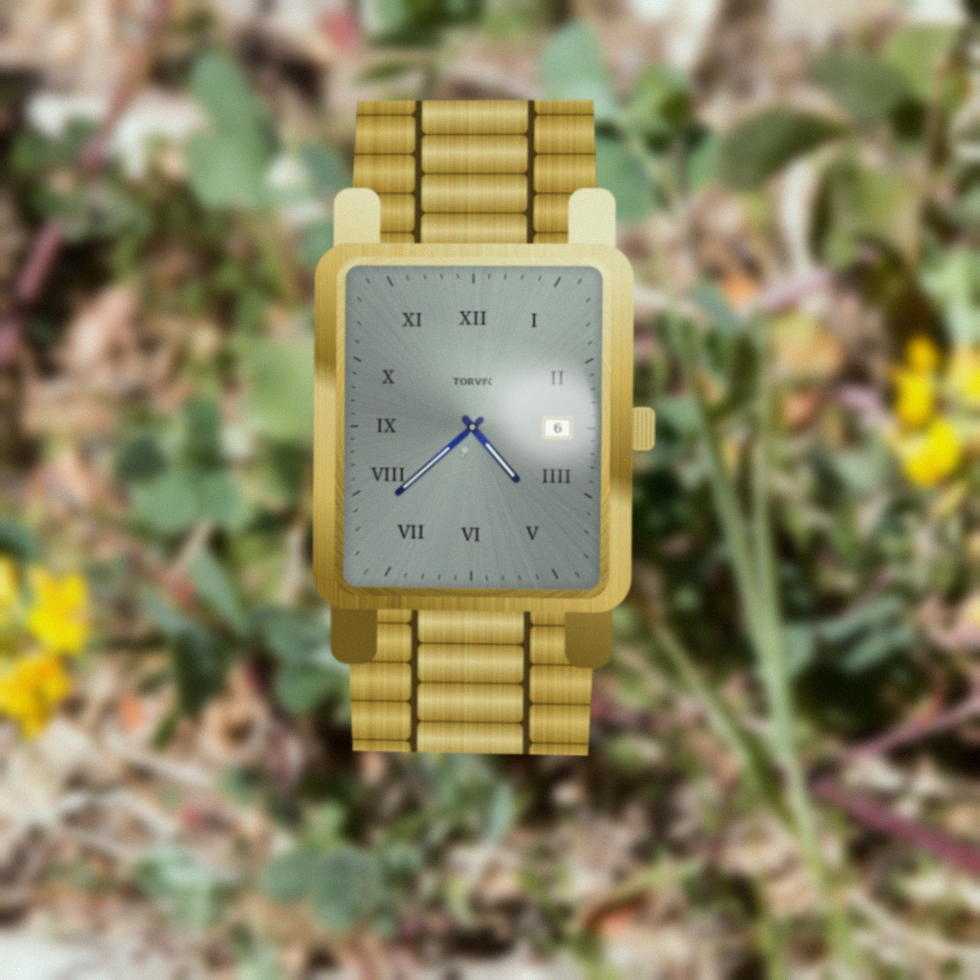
4:38:03
